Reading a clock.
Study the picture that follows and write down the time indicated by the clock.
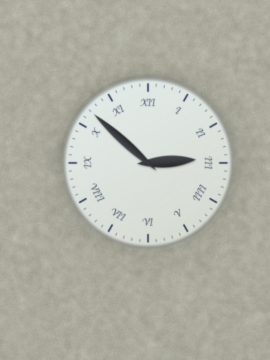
2:52
